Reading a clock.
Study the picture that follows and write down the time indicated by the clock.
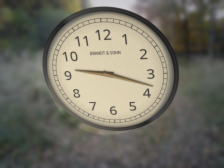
9:18
